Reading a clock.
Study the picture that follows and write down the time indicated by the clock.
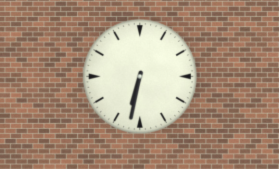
6:32
